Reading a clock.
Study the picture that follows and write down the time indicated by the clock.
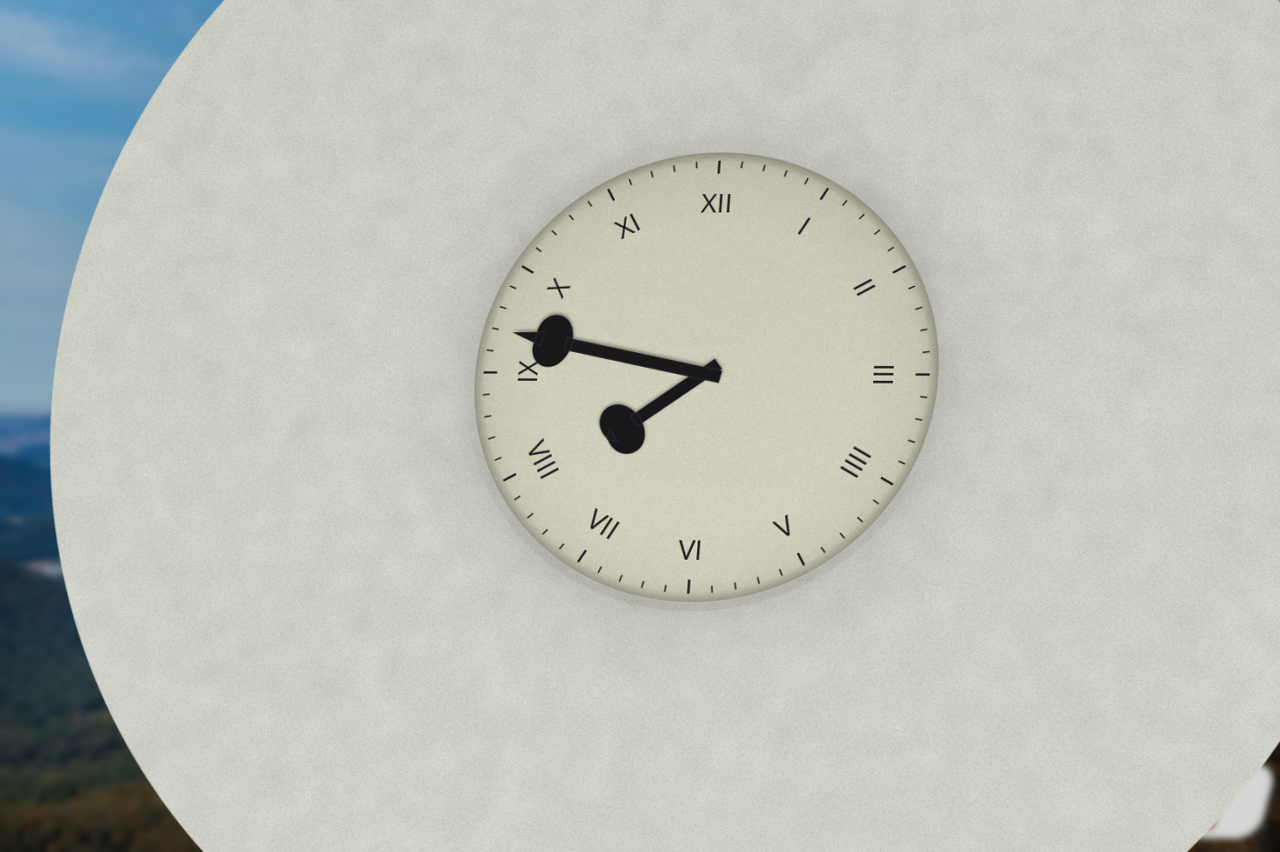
7:47
